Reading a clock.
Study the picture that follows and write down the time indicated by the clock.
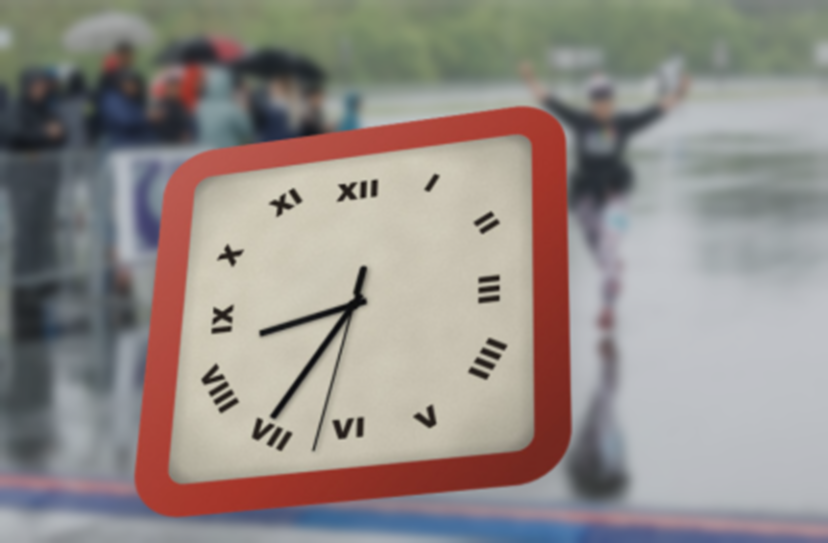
8:35:32
